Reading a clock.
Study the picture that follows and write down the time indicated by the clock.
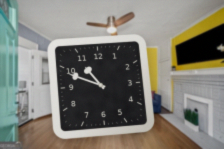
10:49
